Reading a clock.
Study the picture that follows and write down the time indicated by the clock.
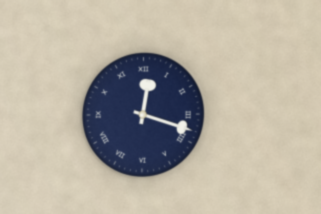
12:18
